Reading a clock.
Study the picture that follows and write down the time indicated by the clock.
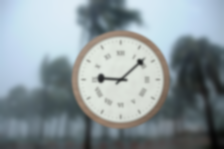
9:08
